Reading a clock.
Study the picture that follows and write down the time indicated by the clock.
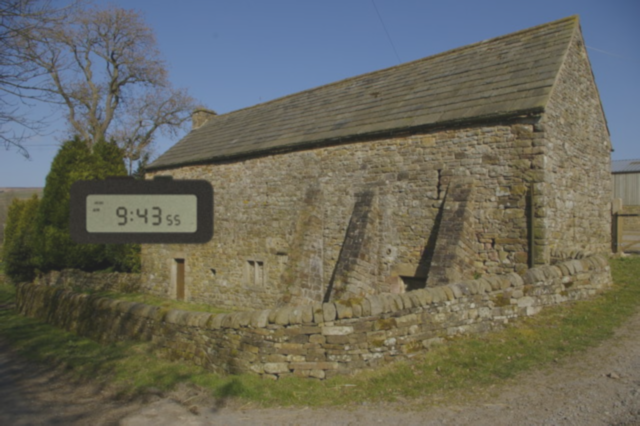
9:43:55
